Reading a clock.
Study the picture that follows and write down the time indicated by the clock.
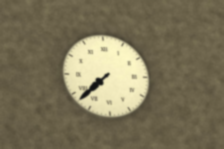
7:38
